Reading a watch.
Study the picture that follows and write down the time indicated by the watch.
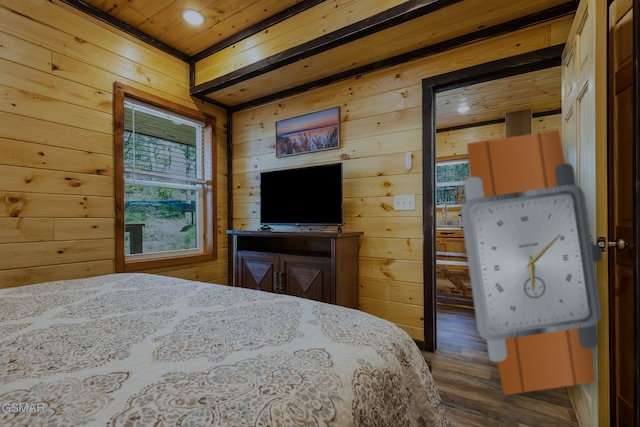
6:09
